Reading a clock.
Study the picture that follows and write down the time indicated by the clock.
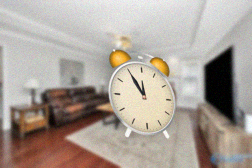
11:55
